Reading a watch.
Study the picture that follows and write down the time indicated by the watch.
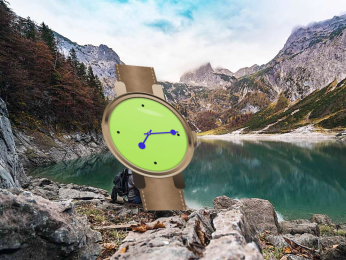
7:14
